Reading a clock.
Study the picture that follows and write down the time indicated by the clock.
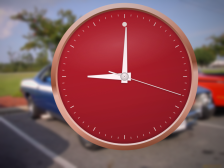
9:00:18
